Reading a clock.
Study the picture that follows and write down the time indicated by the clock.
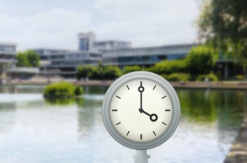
4:00
